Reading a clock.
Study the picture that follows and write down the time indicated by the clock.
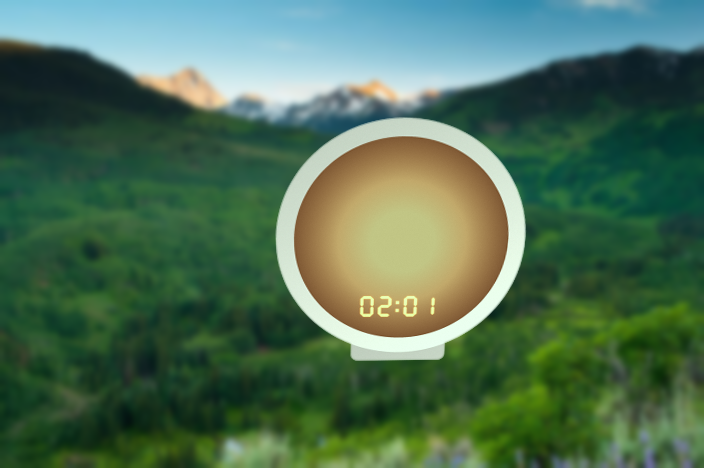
2:01
